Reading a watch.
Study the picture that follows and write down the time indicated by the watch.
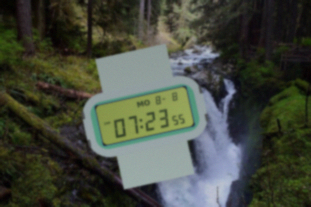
7:23
